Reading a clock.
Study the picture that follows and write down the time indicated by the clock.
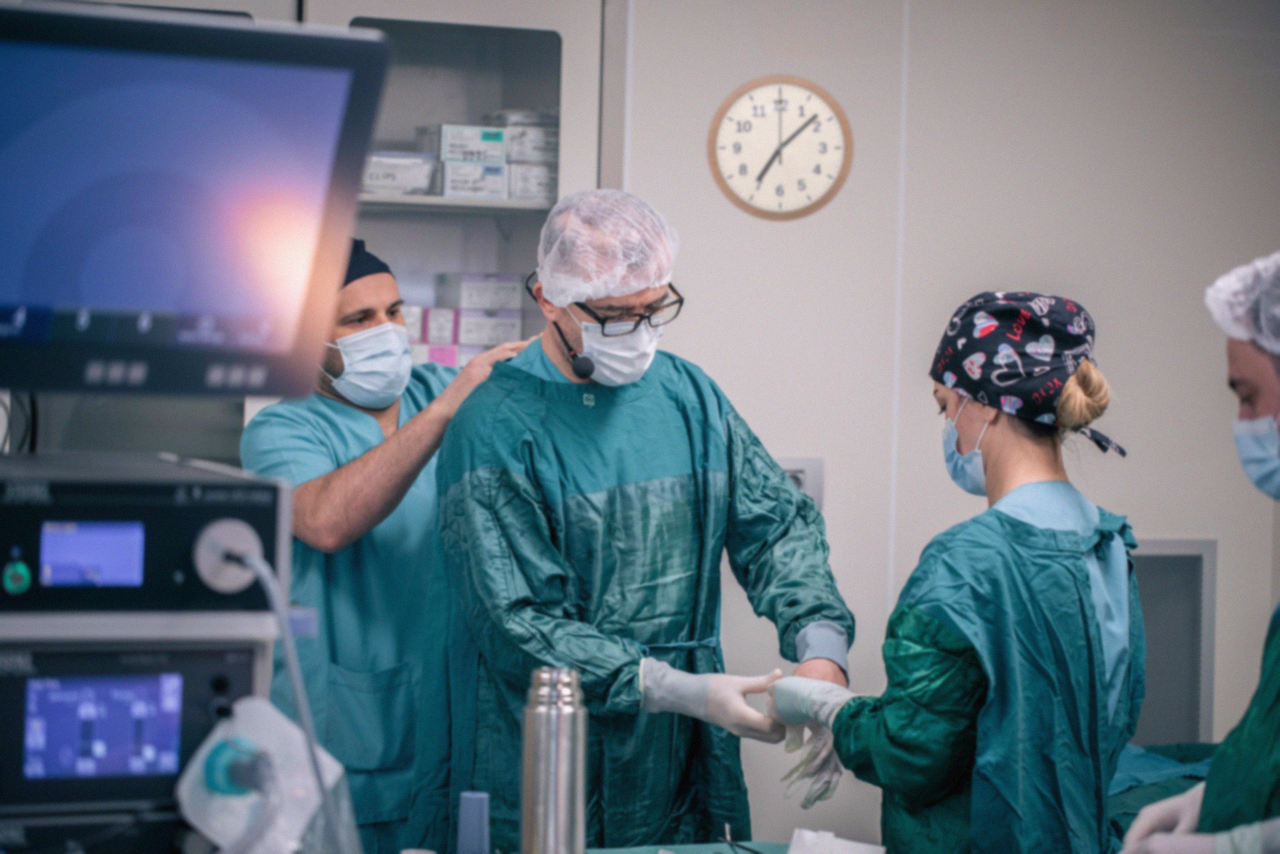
7:08:00
